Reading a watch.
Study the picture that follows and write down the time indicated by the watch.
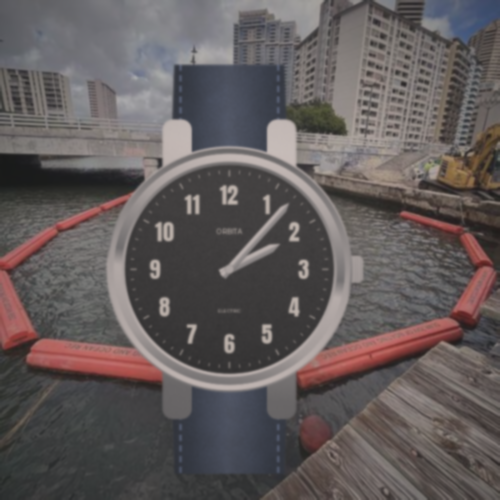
2:07
